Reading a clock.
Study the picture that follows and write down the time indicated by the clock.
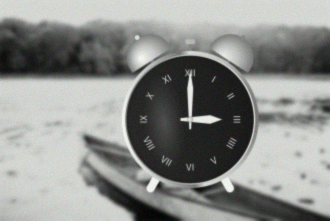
3:00
